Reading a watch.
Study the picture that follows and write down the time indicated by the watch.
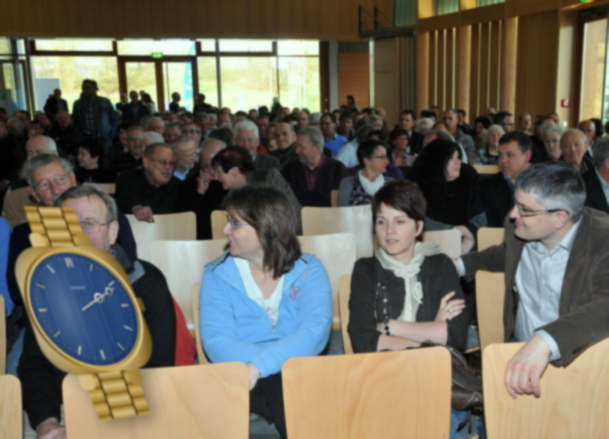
2:11
